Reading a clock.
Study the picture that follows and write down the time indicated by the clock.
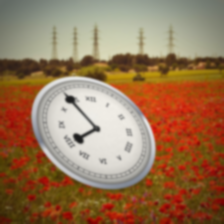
7:54
